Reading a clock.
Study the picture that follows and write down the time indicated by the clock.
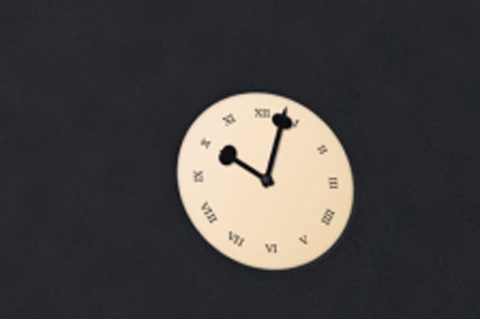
10:03
